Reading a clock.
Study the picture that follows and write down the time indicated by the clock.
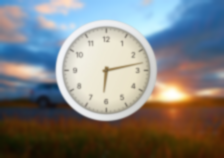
6:13
